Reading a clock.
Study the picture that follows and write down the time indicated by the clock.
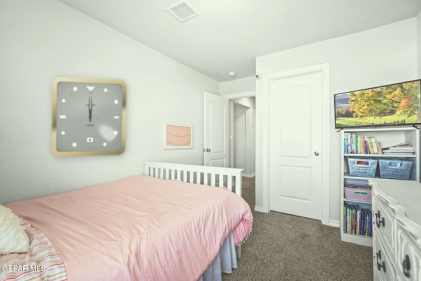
12:00
